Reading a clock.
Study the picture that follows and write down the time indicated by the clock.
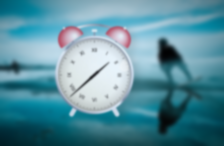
1:38
